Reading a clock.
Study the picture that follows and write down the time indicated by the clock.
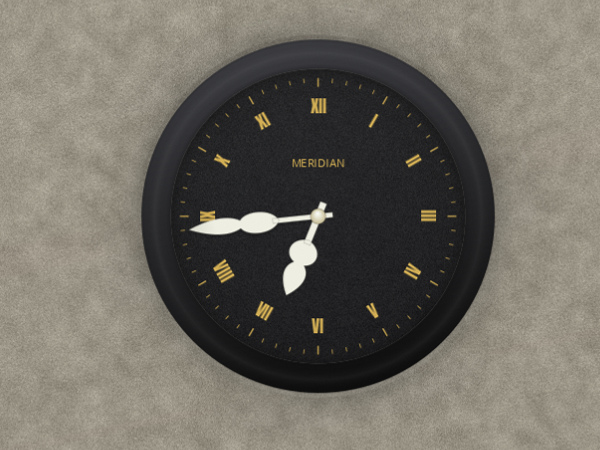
6:44
